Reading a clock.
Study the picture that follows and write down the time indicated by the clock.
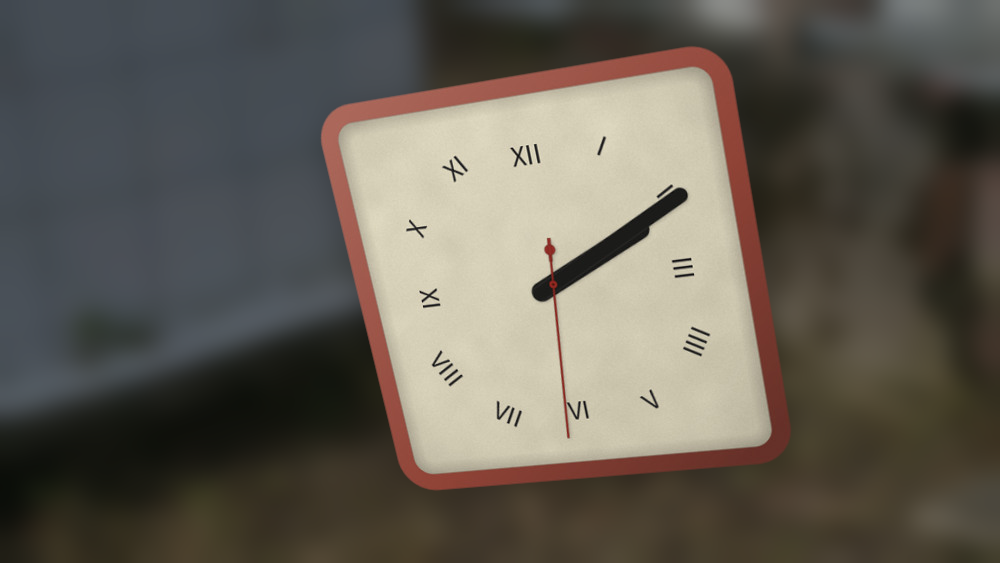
2:10:31
